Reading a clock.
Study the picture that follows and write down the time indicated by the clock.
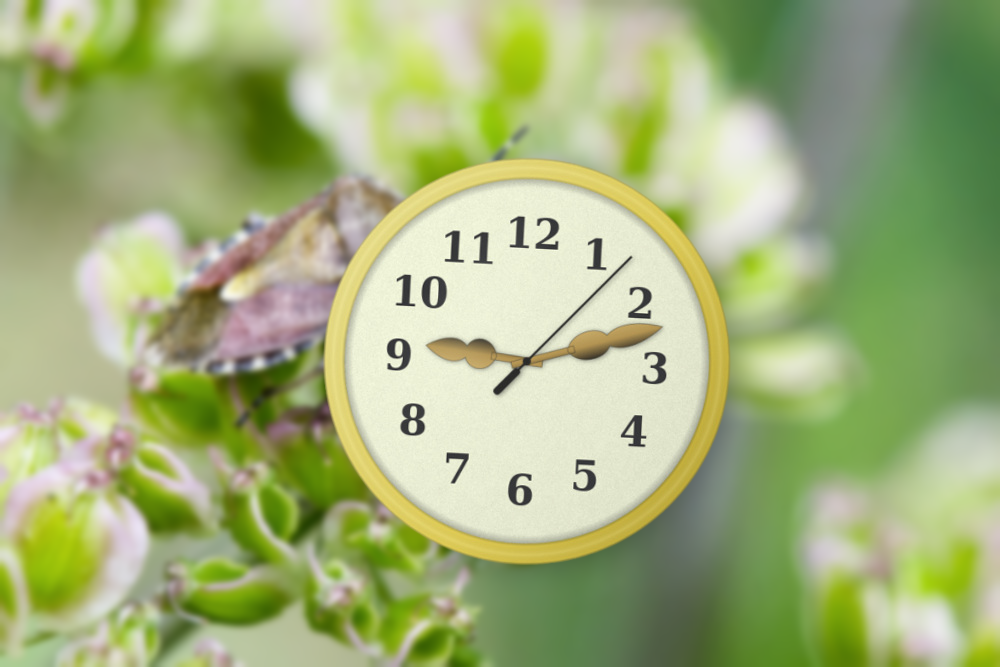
9:12:07
